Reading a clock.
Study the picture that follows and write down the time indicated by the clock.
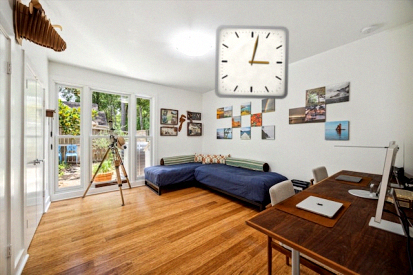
3:02
